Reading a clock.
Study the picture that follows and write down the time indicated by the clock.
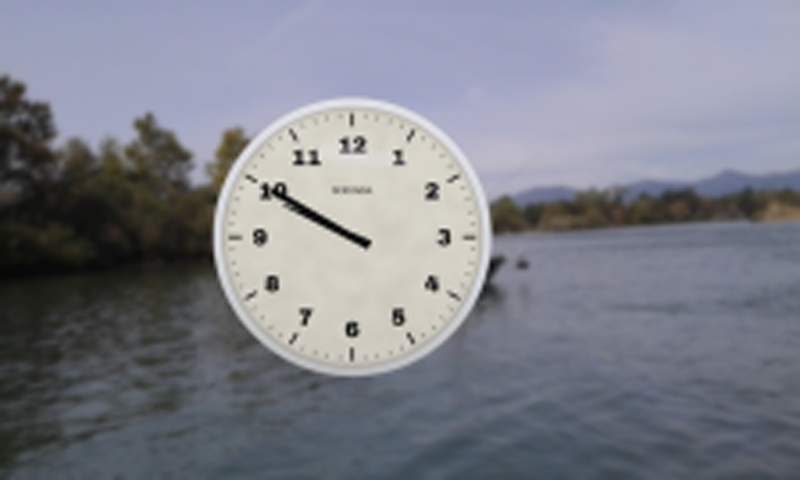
9:50
